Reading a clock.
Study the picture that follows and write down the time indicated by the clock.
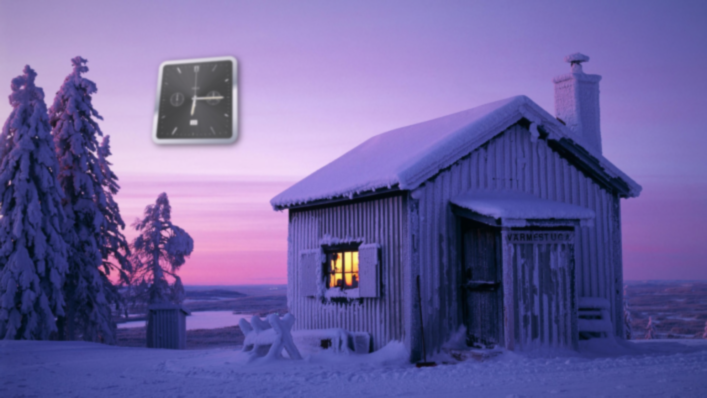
6:15
